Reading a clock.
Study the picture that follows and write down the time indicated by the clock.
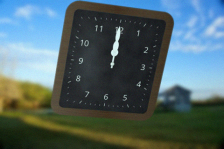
12:00
